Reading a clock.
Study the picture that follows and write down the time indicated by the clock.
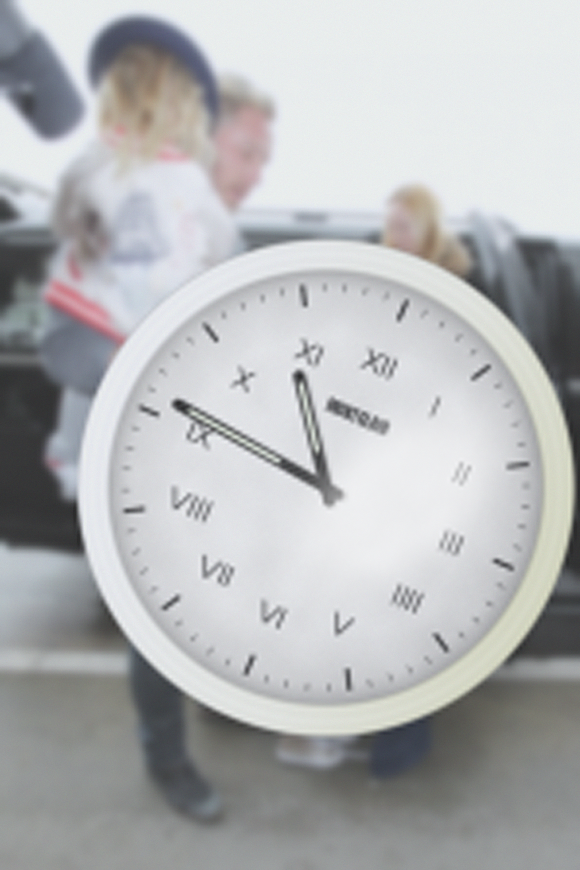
10:46
